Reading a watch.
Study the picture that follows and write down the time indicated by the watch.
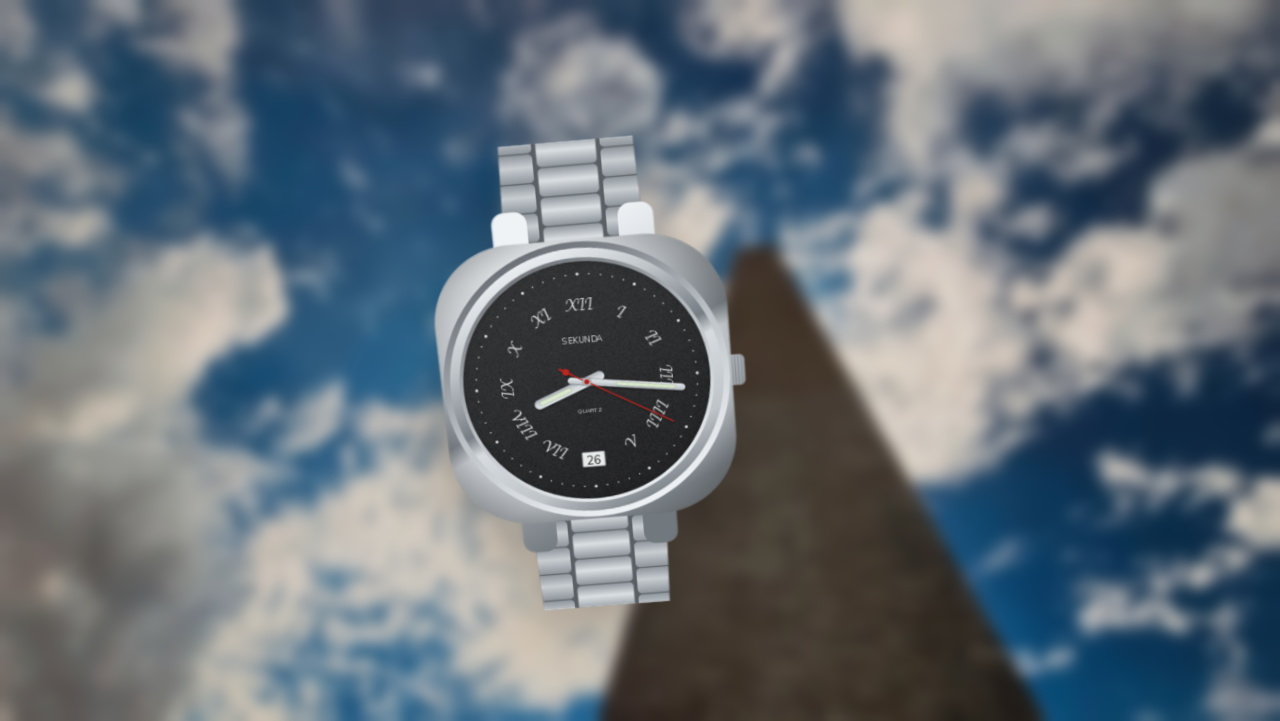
8:16:20
